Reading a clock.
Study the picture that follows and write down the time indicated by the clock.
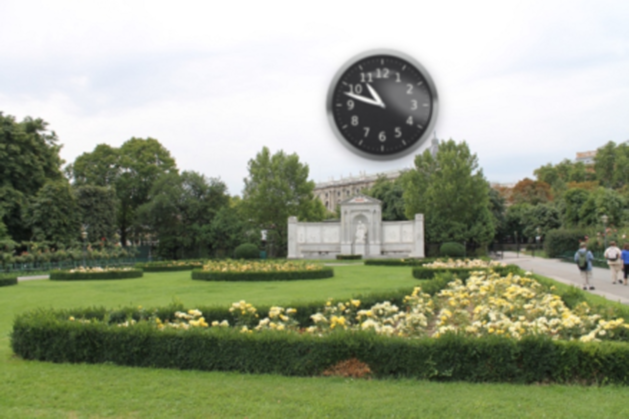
10:48
